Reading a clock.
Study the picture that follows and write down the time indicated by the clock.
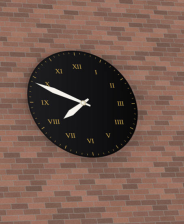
7:49
